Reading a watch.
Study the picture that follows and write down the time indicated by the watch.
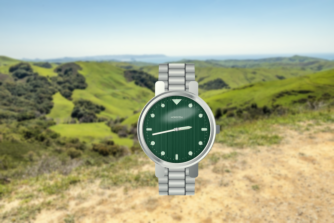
2:43
